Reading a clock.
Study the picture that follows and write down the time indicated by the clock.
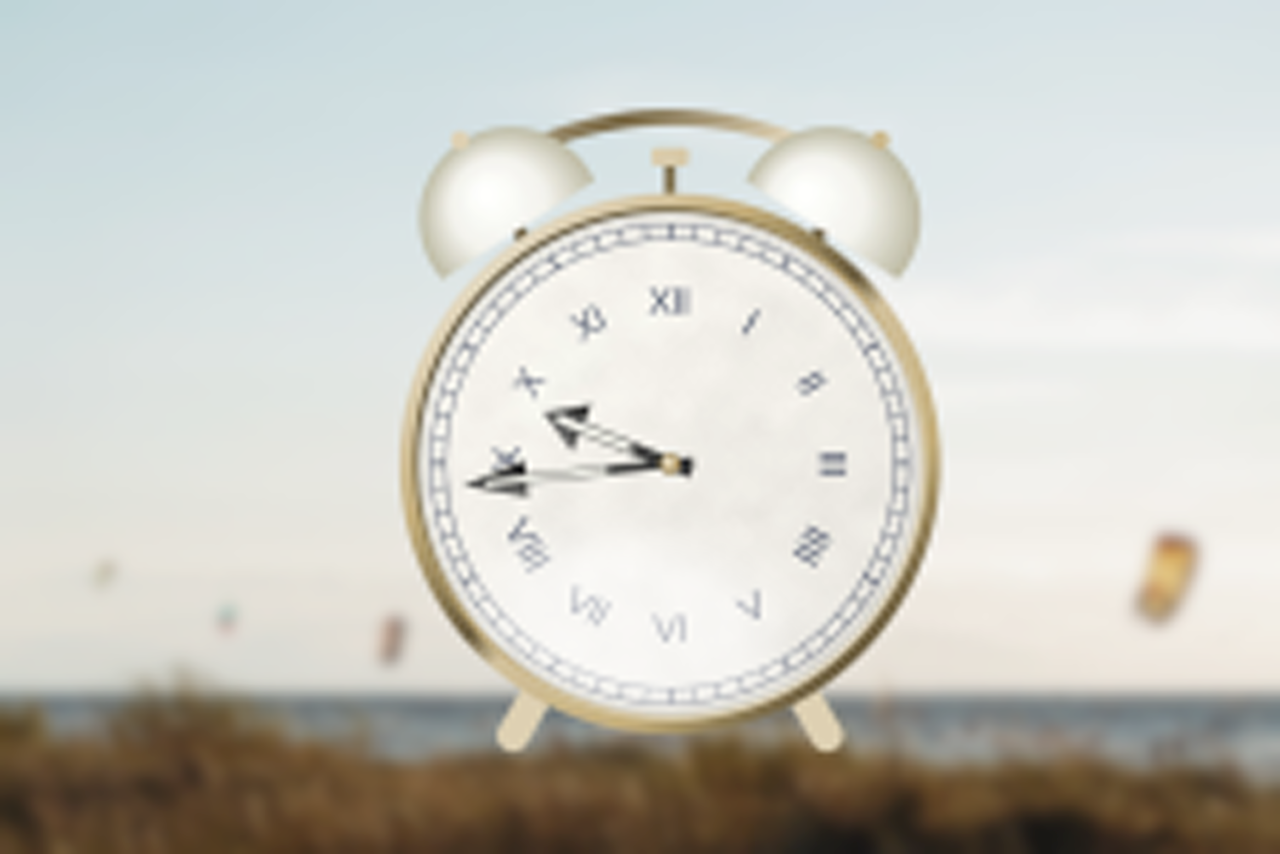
9:44
